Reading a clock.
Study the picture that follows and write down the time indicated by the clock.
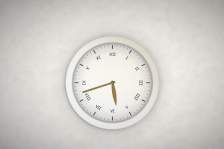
5:42
